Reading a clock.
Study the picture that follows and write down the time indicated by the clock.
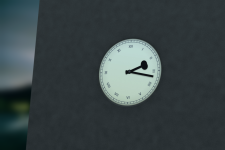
2:17
